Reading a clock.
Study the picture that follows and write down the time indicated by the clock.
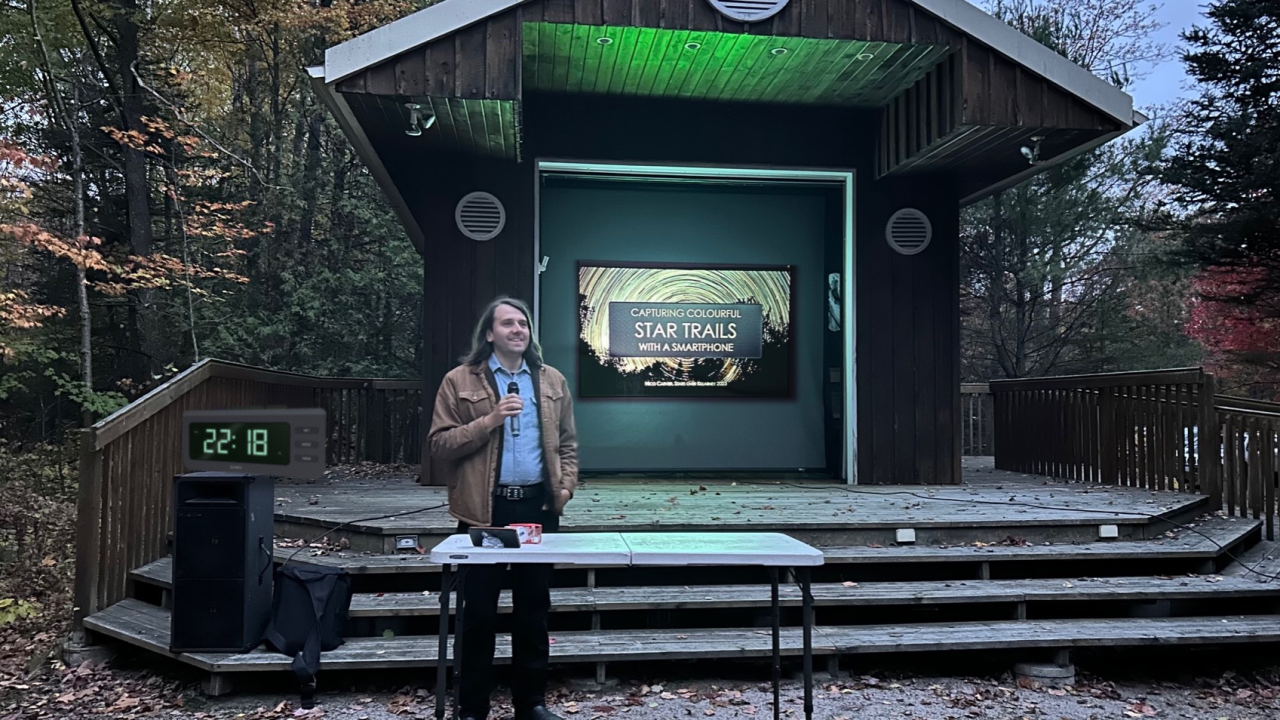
22:18
